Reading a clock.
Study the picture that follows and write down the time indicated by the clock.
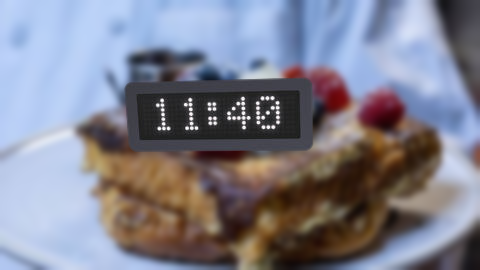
11:40
